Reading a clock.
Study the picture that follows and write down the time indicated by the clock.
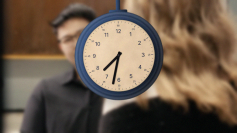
7:32
